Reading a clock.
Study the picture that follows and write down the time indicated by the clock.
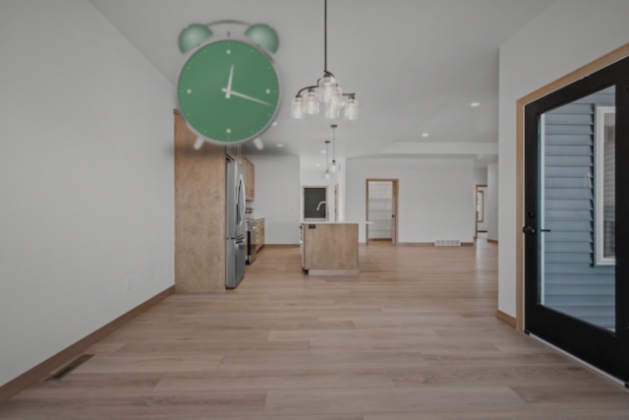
12:18
